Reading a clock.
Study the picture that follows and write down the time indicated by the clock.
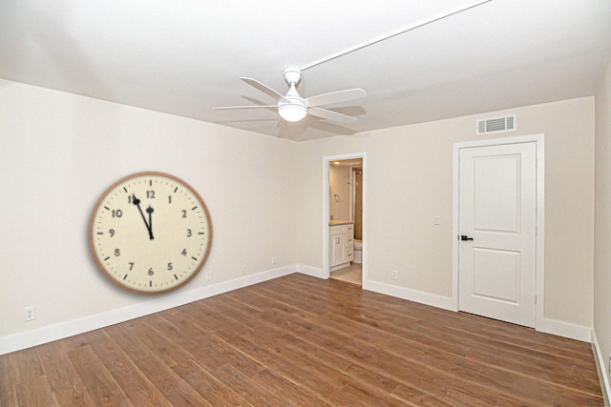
11:56
